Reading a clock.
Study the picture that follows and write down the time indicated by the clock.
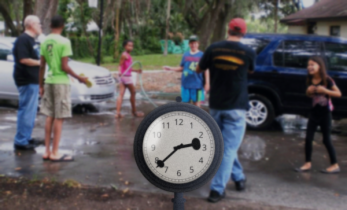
2:38
